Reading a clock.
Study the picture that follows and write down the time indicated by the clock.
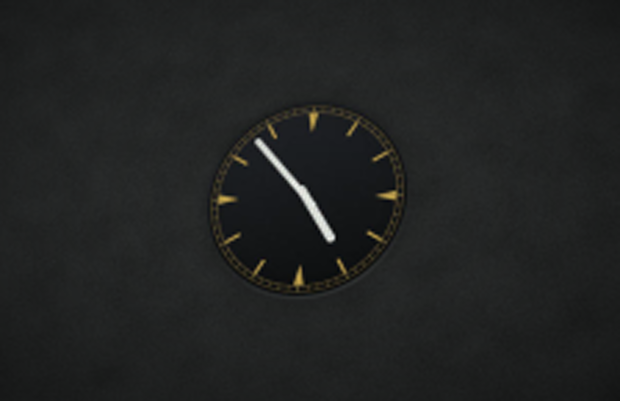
4:53
